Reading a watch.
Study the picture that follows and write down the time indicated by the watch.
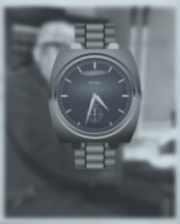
4:33
